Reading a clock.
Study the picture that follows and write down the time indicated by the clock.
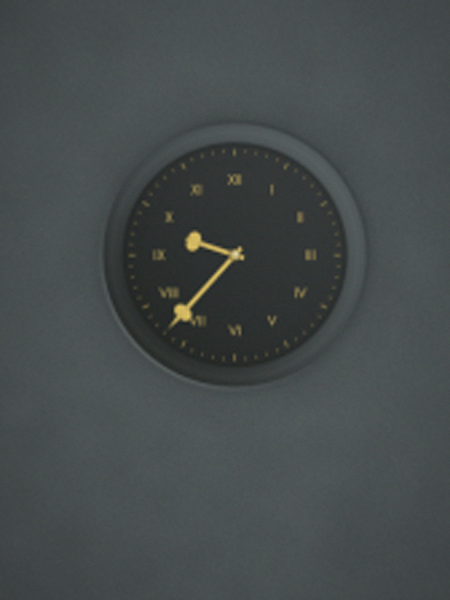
9:37
